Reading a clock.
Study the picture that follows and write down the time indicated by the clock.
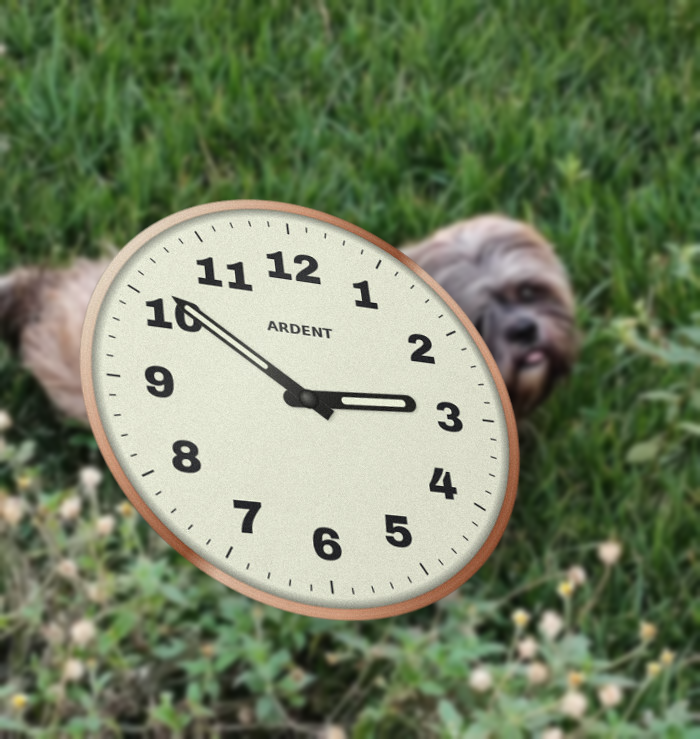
2:51
